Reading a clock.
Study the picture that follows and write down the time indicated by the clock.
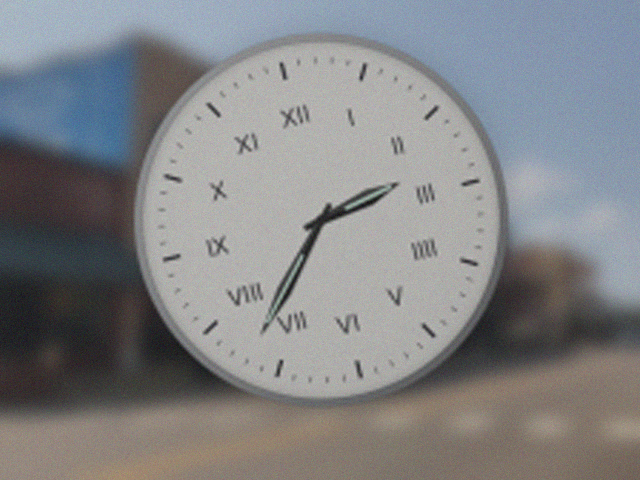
2:37
